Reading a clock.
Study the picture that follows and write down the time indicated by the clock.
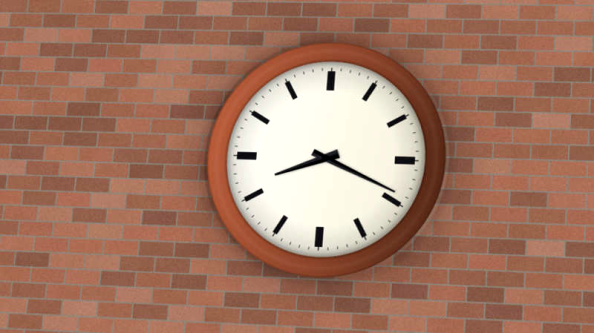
8:19
